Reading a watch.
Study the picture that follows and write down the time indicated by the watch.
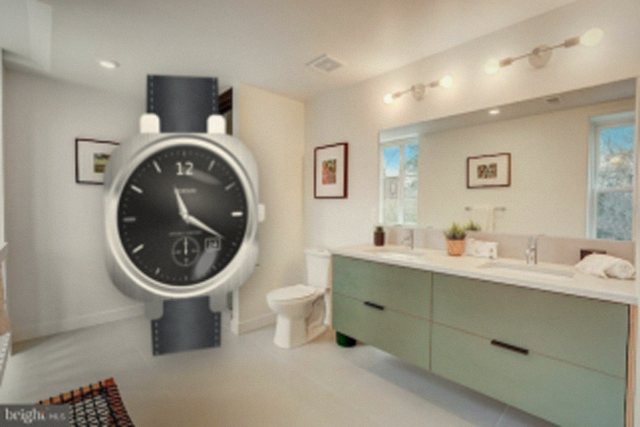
11:20
